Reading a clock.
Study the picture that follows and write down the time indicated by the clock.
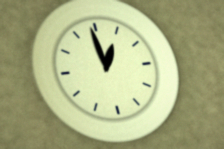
12:59
